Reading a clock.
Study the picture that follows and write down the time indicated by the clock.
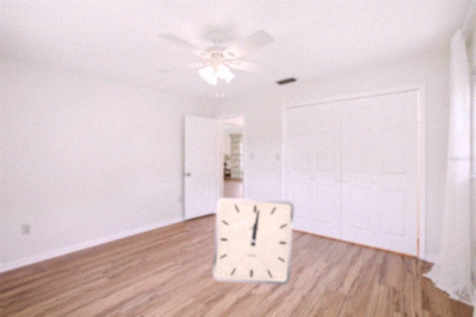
12:01
